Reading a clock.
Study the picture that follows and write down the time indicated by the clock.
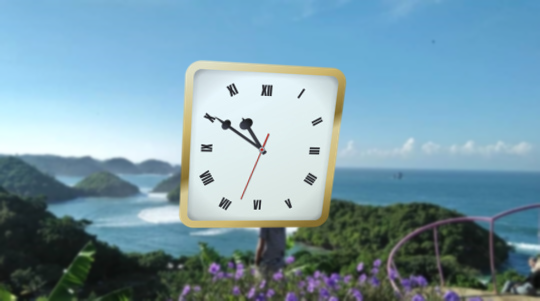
10:50:33
